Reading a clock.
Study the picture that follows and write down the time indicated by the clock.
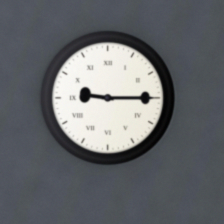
9:15
